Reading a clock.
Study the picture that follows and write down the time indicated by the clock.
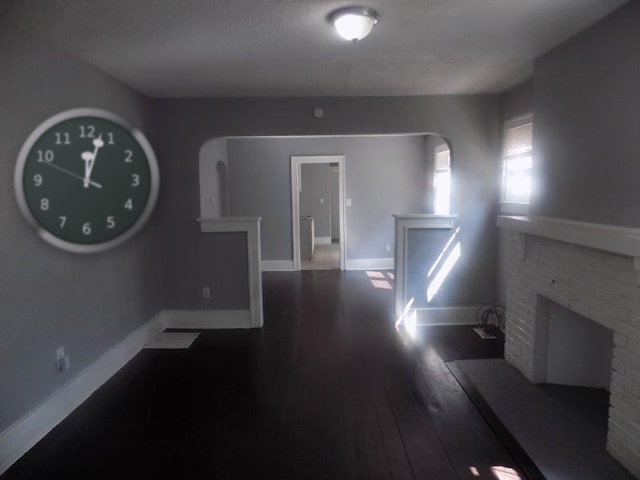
12:02:49
